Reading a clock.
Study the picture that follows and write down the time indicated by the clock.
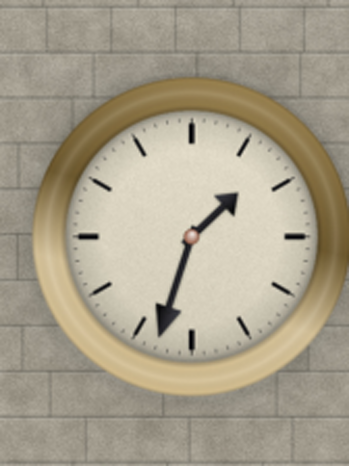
1:33
